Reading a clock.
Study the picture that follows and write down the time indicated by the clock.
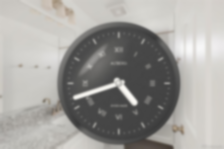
4:42
